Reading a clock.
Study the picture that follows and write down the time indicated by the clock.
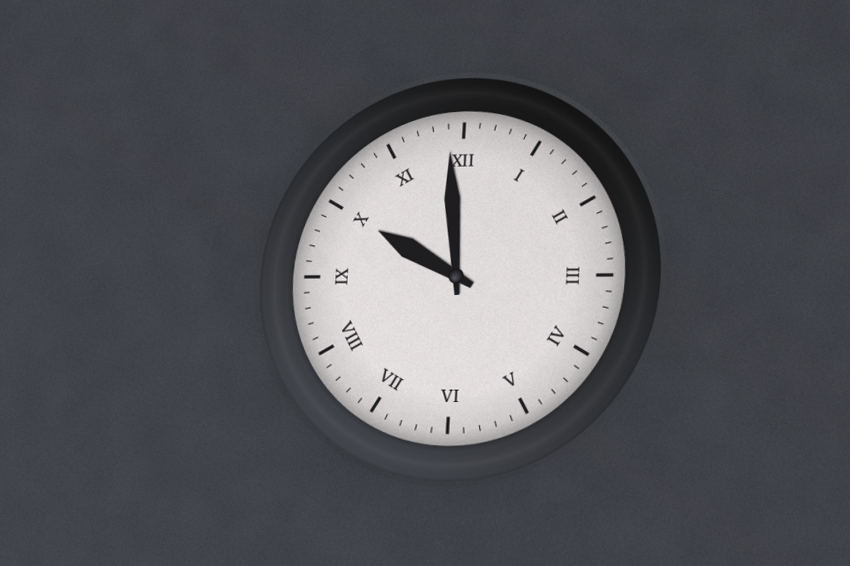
9:59
